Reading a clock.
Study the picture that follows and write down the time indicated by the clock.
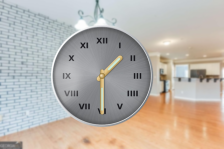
1:30
